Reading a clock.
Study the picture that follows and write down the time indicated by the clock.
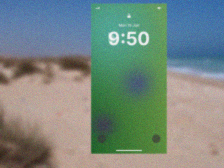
9:50
